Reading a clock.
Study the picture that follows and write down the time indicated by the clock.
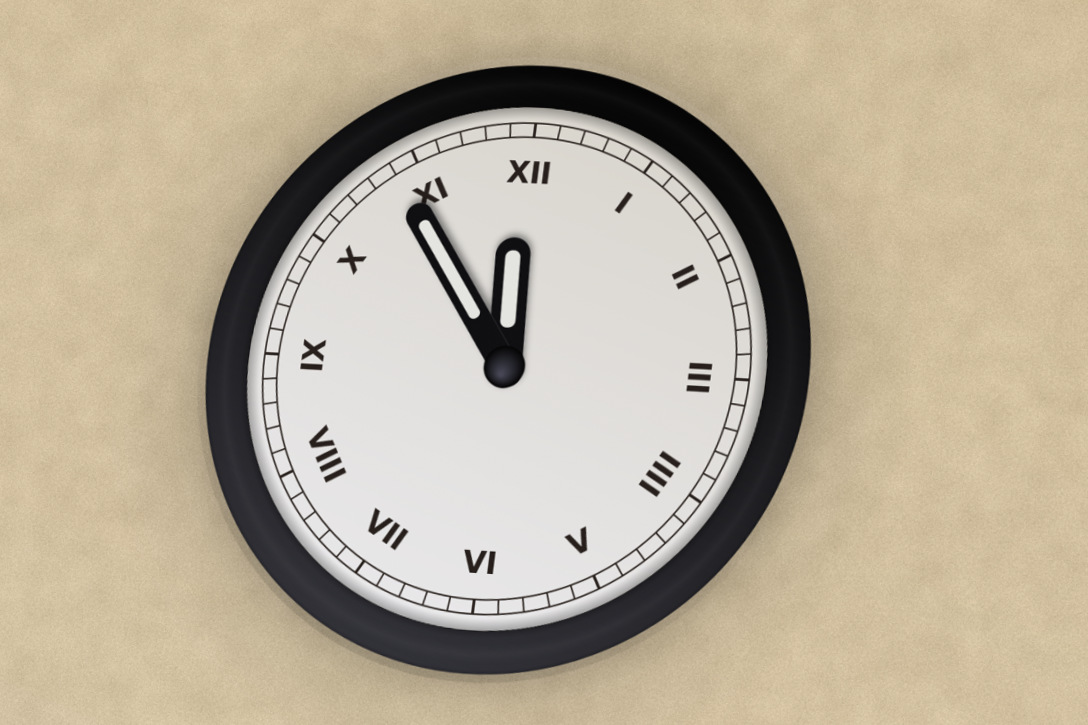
11:54
